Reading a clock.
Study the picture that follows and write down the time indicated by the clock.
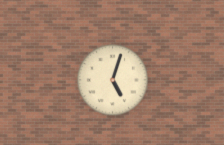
5:03
